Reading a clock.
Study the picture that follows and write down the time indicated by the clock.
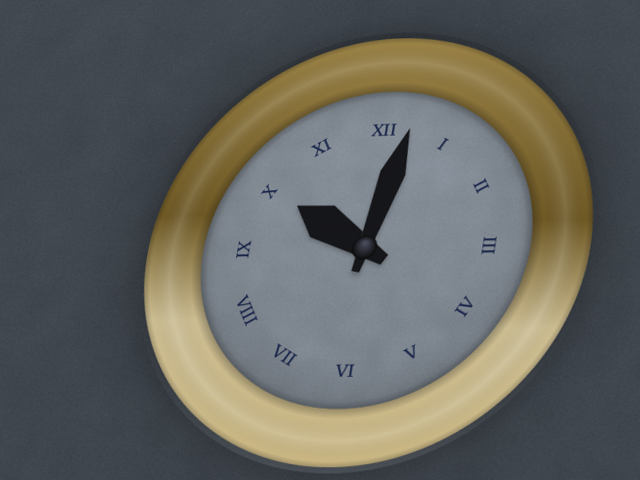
10:02
